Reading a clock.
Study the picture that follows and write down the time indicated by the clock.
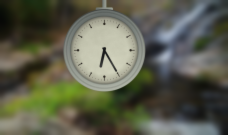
6:25
